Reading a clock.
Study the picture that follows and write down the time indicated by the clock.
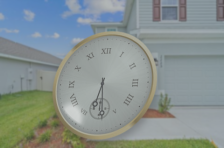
6:29
